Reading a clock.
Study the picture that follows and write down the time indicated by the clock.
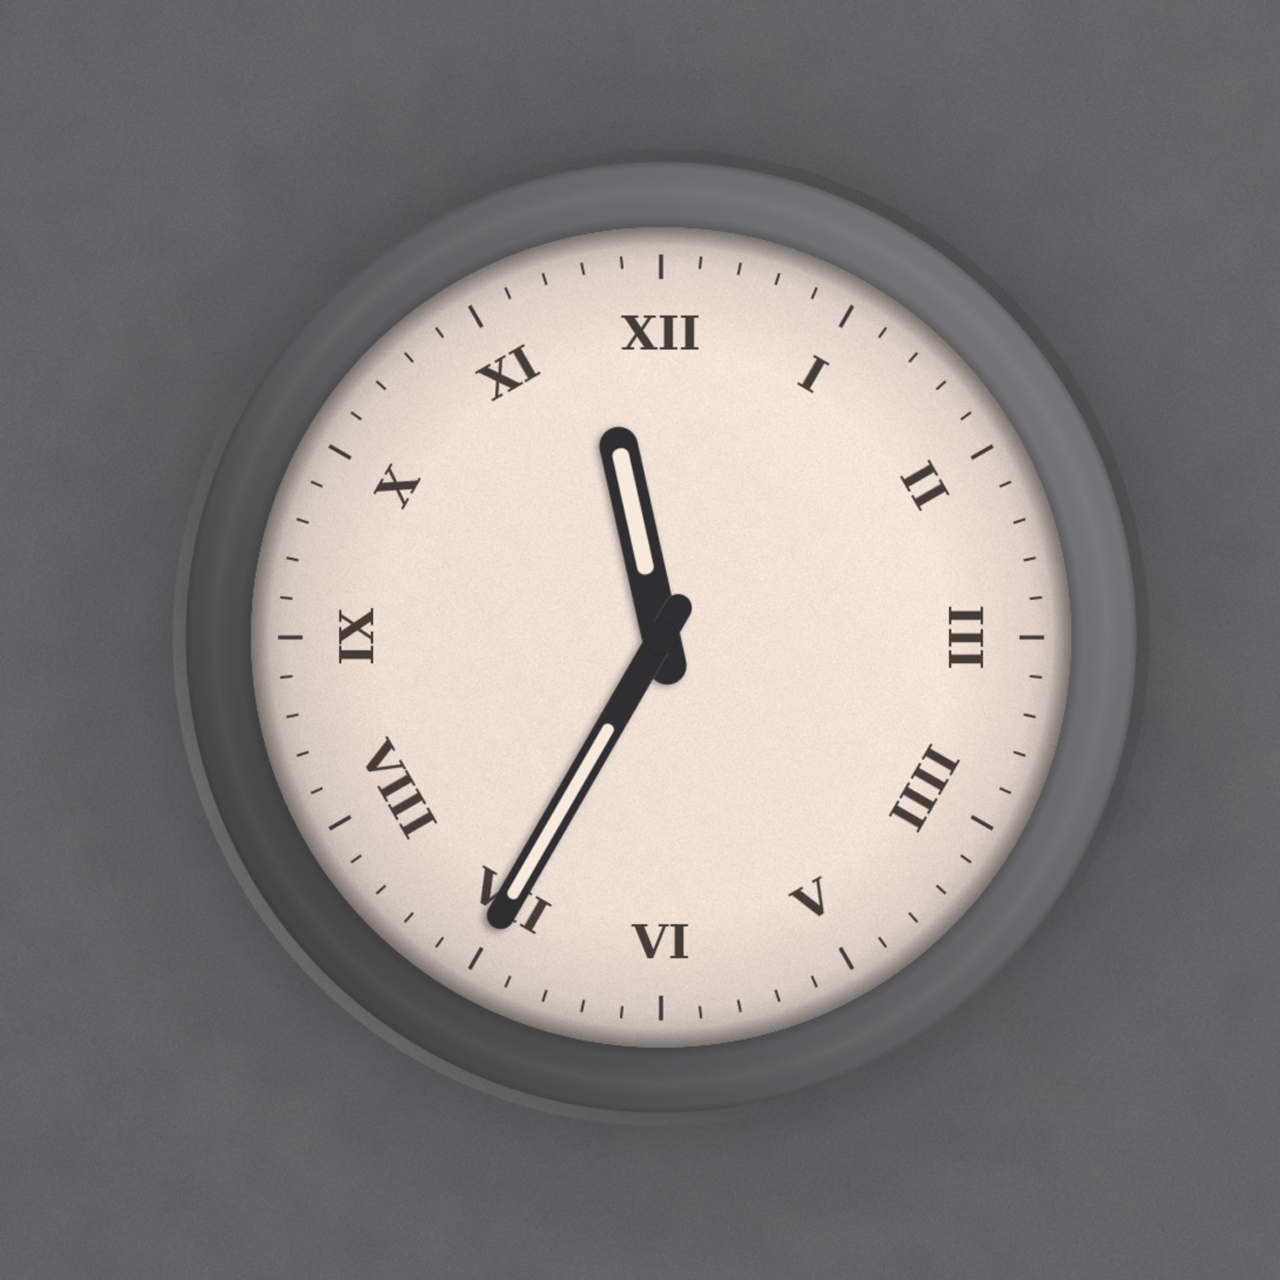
11:35
